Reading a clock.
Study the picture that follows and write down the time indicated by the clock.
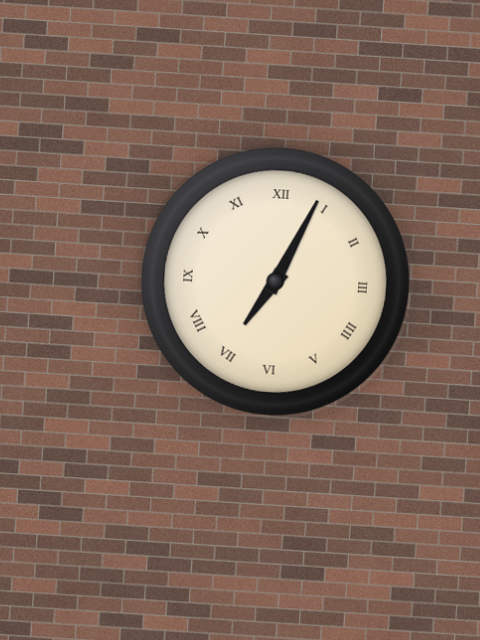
7:04
